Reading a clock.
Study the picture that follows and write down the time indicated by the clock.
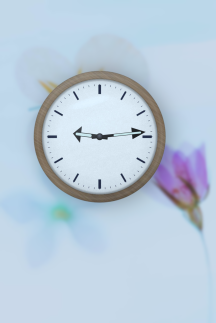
9:14
